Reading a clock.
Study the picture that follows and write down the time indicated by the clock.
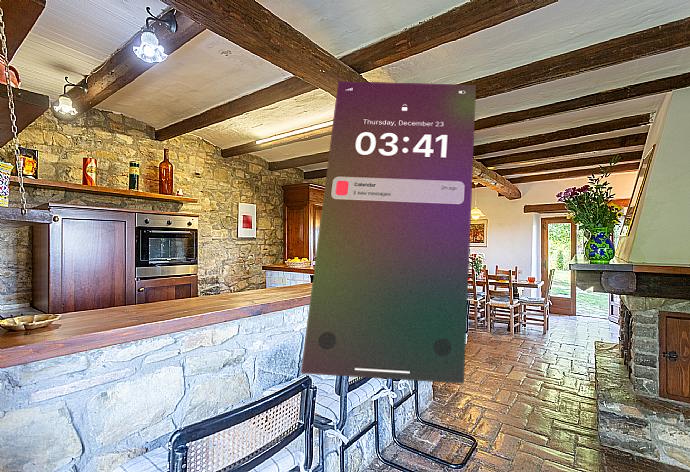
3:41
